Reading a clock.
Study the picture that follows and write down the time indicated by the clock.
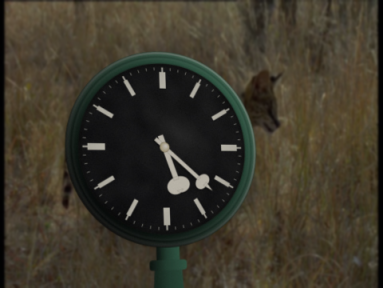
5:22
